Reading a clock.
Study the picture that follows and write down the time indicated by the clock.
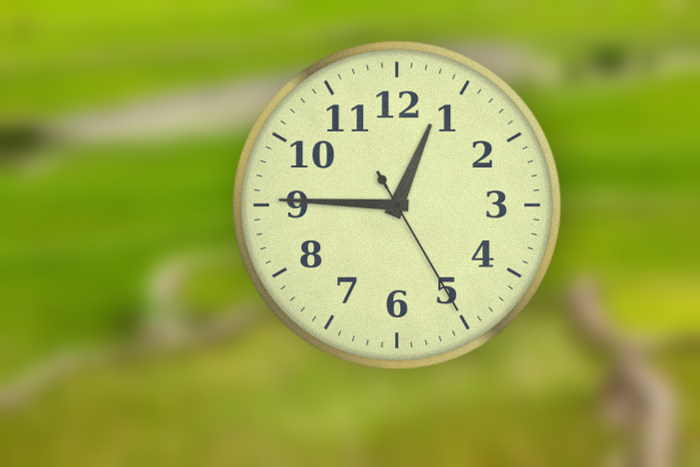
12:45:25
